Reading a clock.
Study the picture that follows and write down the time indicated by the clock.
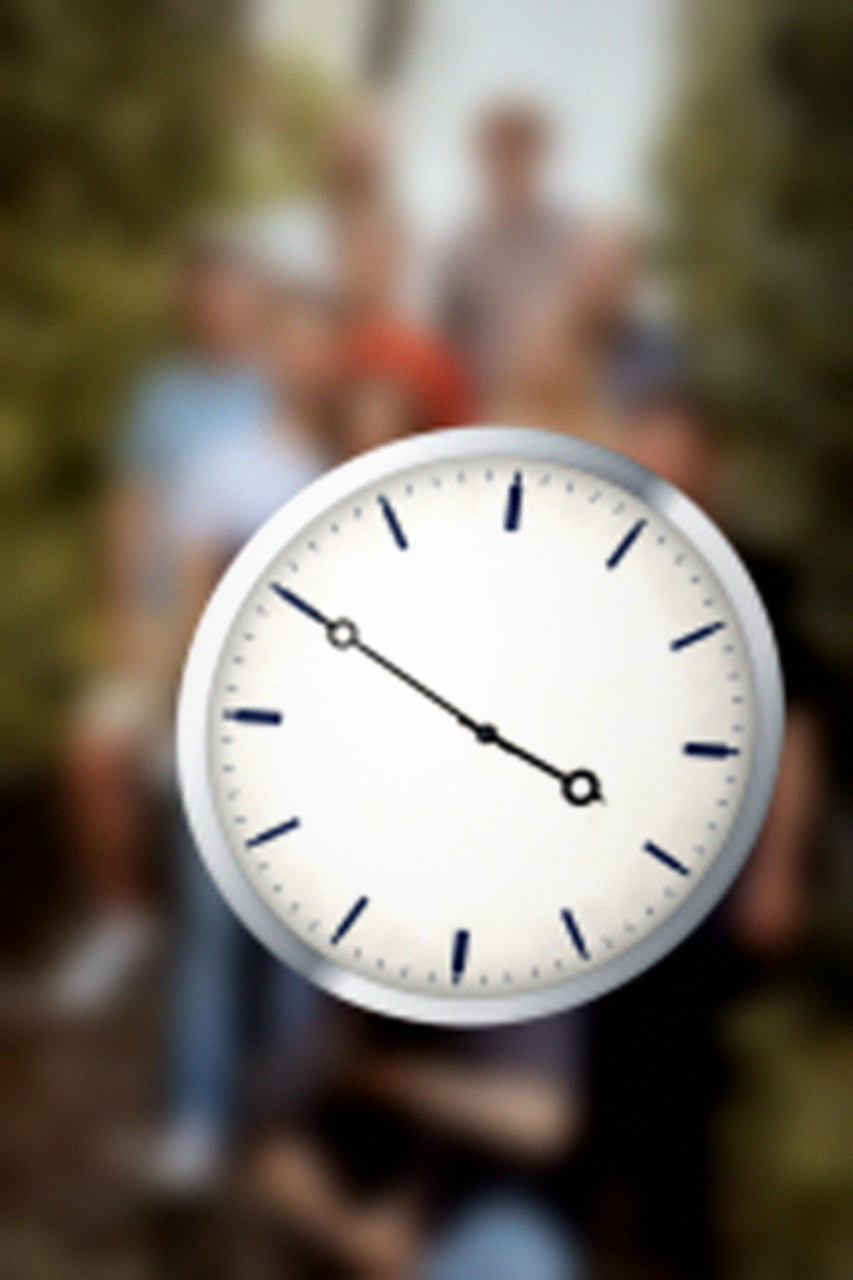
3:50
